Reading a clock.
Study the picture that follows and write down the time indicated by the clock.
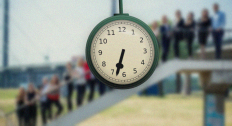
6:33
